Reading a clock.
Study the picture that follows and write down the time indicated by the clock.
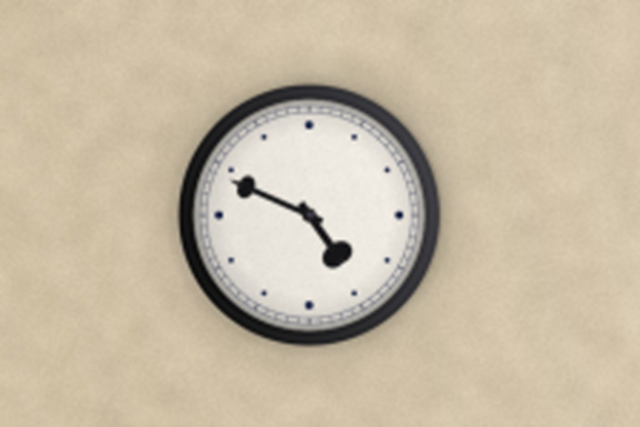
4:49
